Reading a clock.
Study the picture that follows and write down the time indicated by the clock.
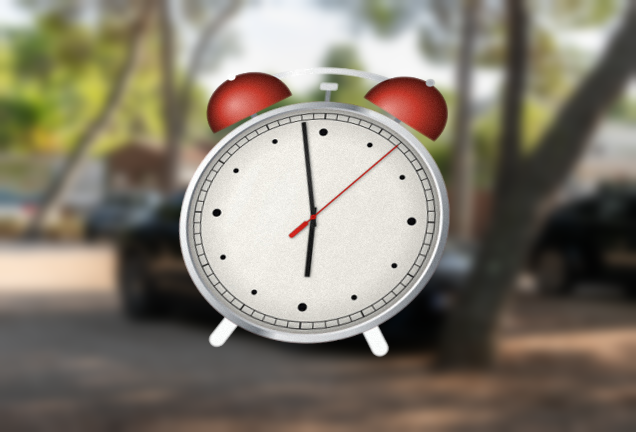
5:58:07
